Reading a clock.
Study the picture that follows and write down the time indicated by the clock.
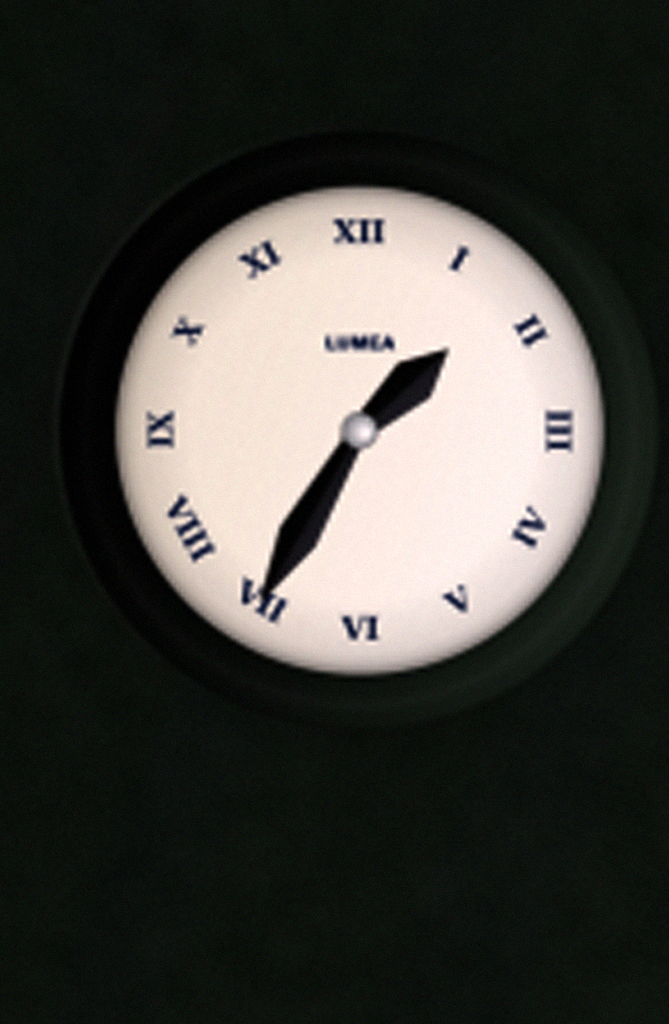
1:35
